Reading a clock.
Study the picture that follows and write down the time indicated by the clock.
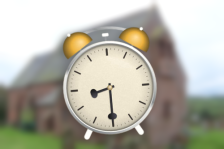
8:30
